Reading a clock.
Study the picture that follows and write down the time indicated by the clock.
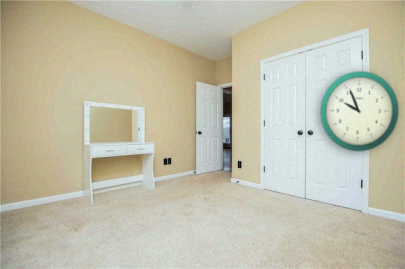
9:56
